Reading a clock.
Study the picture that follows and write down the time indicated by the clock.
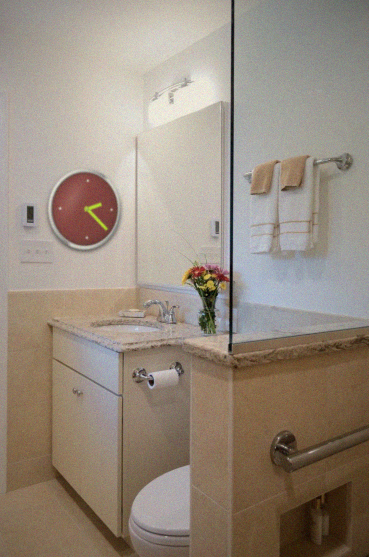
2:22
